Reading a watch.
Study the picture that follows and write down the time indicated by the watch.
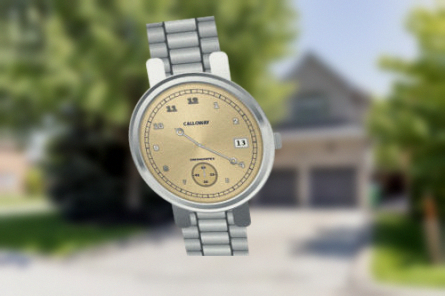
10:20
